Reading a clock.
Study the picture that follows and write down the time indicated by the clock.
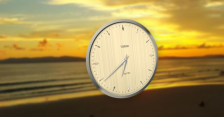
6:39
